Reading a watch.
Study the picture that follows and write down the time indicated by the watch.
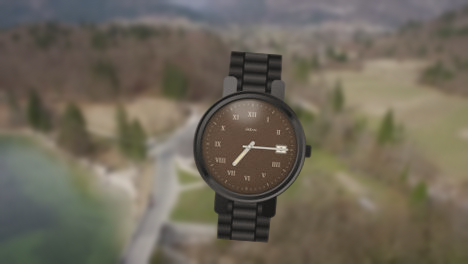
7:15
